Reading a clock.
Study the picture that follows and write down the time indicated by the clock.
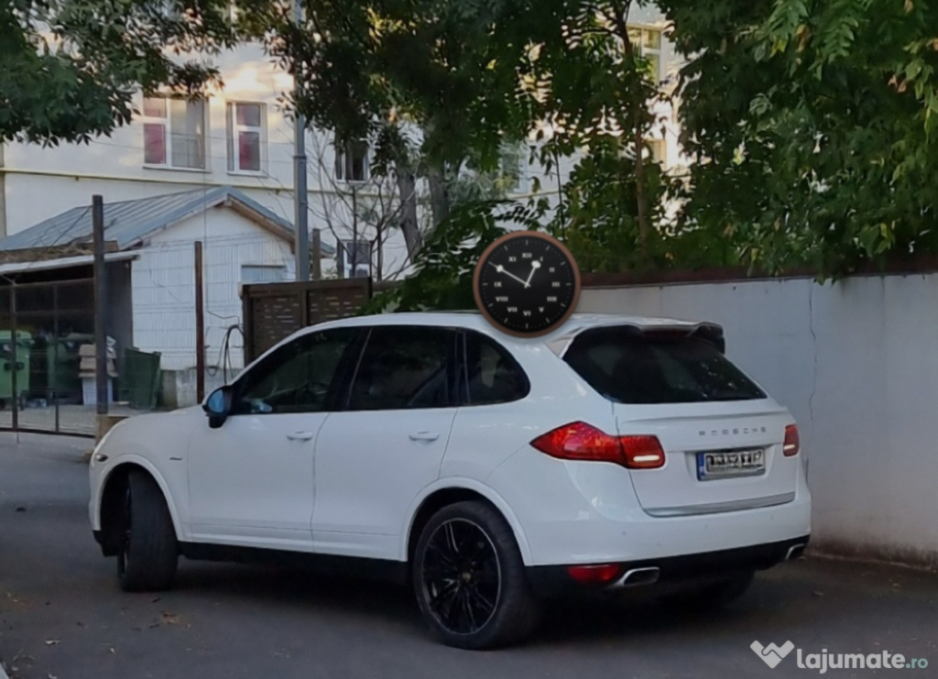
12:50
